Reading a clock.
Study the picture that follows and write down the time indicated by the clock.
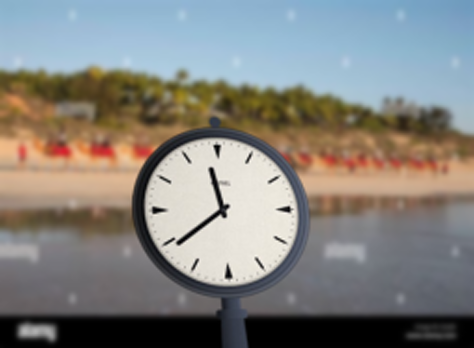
11:39
